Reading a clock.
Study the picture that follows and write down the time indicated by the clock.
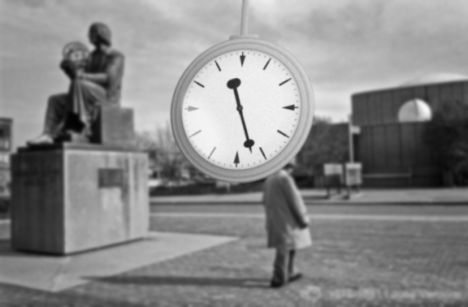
11:27
